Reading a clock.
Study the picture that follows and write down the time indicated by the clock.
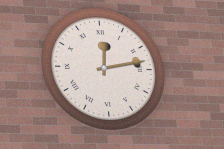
12:13
